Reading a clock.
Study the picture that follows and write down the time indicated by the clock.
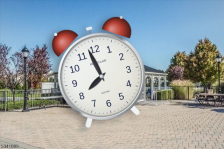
7:58
